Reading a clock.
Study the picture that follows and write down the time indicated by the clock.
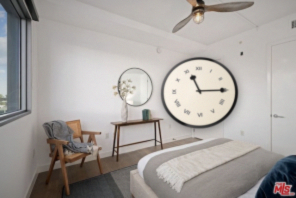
11:15
